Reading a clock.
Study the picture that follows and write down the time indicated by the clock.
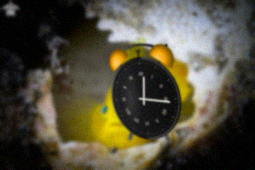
12:16
